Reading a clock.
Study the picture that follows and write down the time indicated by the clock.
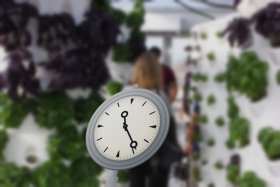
11:24
